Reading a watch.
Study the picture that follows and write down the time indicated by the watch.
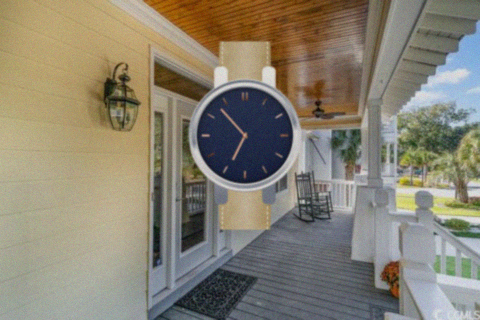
6:53
